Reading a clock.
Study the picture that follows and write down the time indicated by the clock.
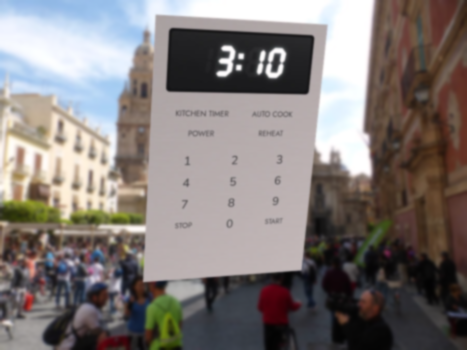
3:10
